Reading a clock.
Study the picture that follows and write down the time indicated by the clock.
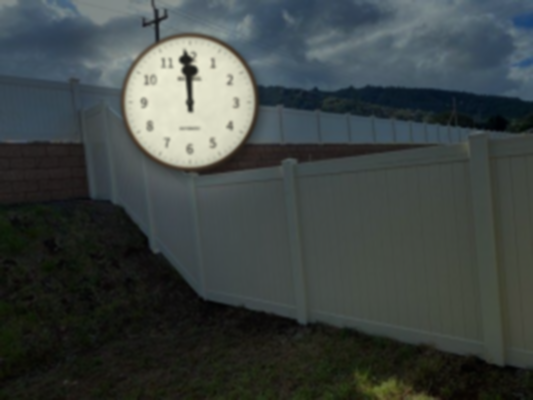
11:59
